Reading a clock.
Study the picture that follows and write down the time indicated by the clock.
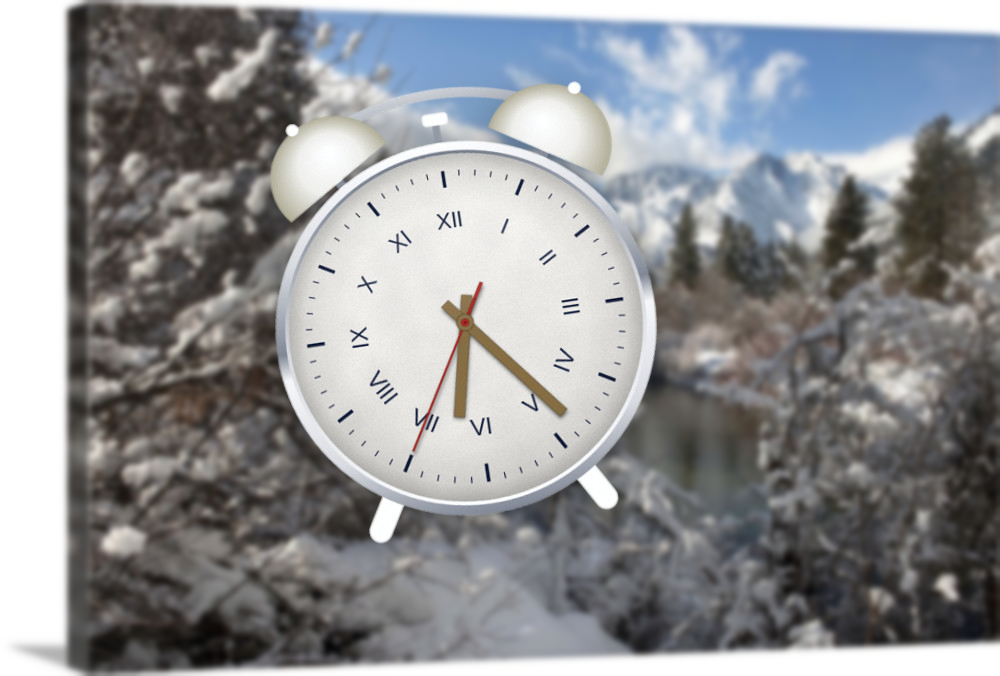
6:23:35
